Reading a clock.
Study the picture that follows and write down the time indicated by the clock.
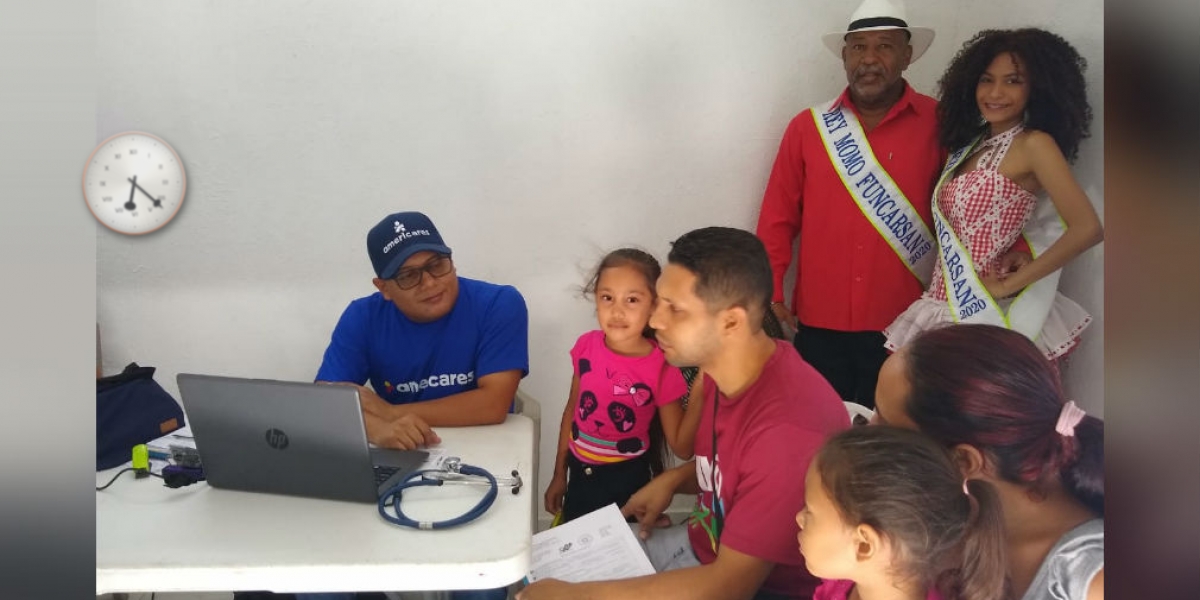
6:22
